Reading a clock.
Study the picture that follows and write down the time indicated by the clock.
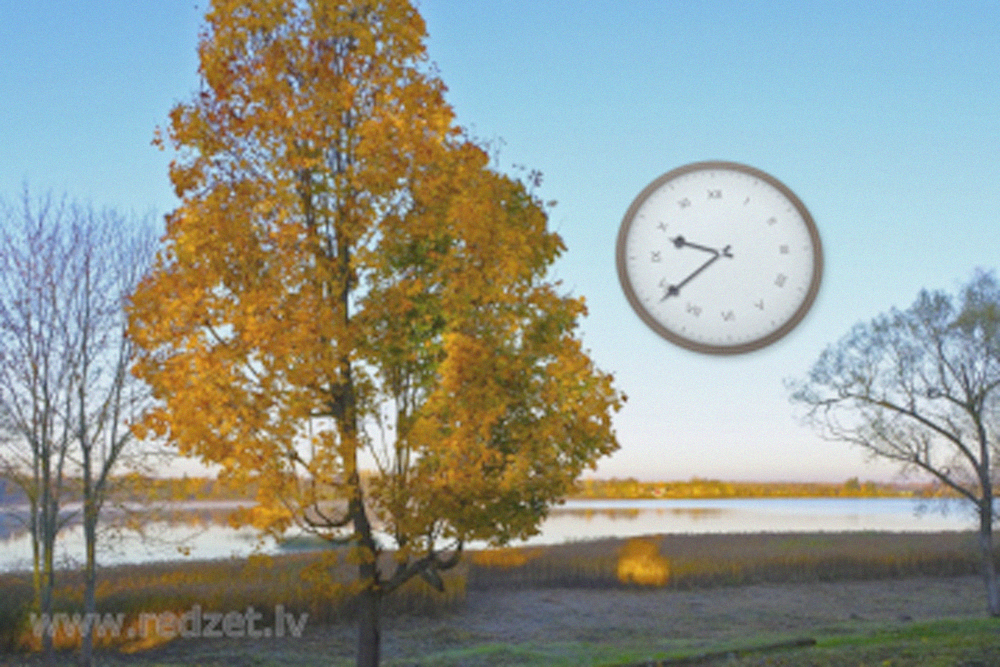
9:39
